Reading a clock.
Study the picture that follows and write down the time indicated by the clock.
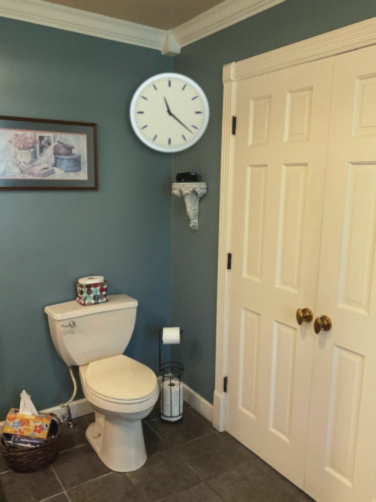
11:22
